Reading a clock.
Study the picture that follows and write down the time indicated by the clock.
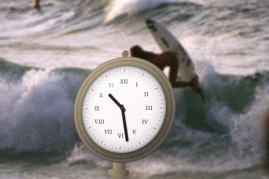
10:28
